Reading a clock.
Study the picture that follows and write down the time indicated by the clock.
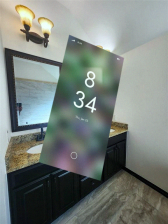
8:34
